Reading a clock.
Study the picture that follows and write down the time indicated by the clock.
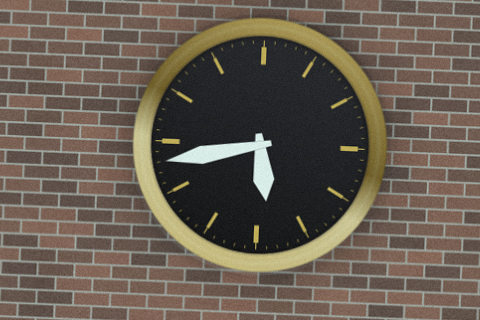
5:43
